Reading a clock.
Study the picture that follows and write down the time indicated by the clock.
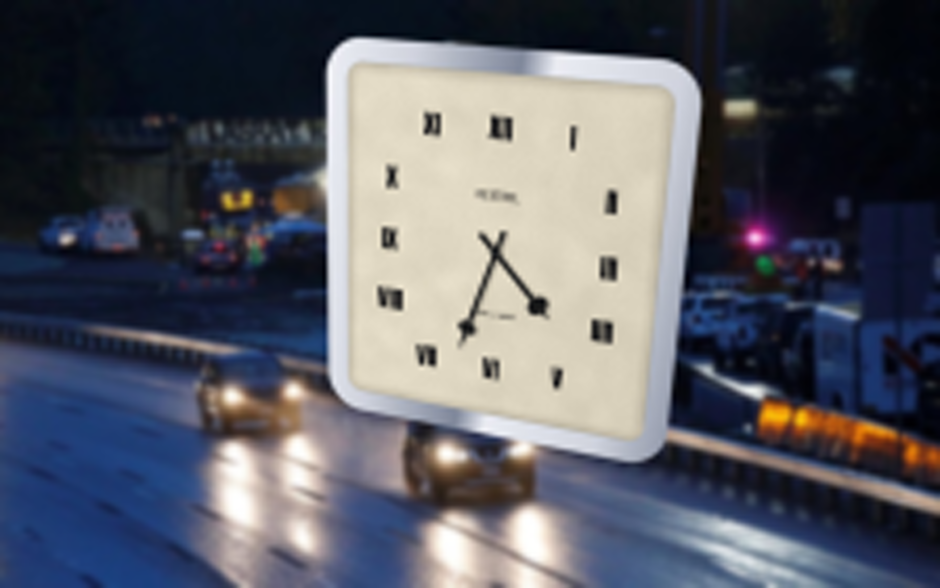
4:33
